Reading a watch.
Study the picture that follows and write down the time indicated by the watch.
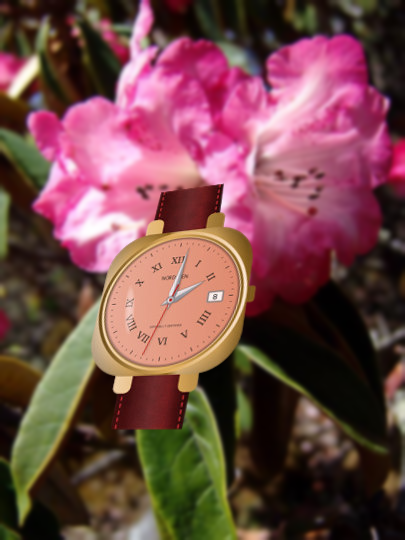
2:01:33
